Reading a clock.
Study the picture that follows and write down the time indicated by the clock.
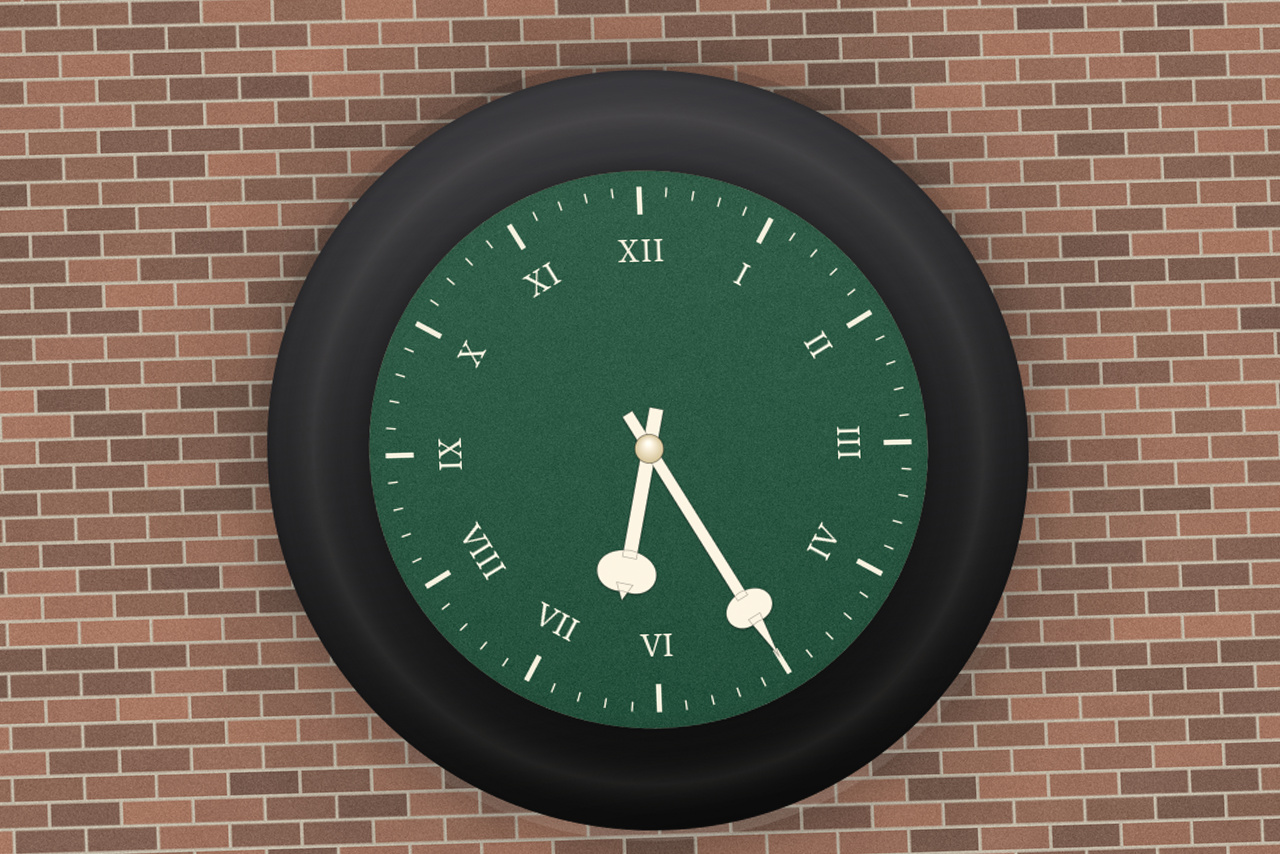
6:25
